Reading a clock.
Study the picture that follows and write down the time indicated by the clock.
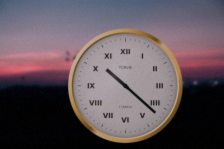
10:22
